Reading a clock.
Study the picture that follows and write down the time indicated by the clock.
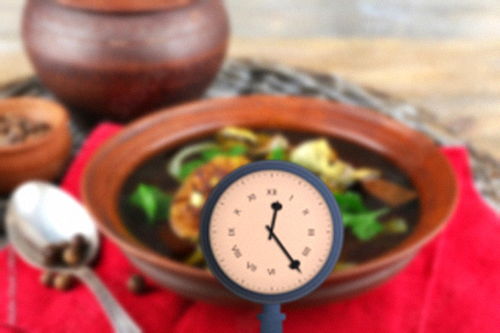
12:24
